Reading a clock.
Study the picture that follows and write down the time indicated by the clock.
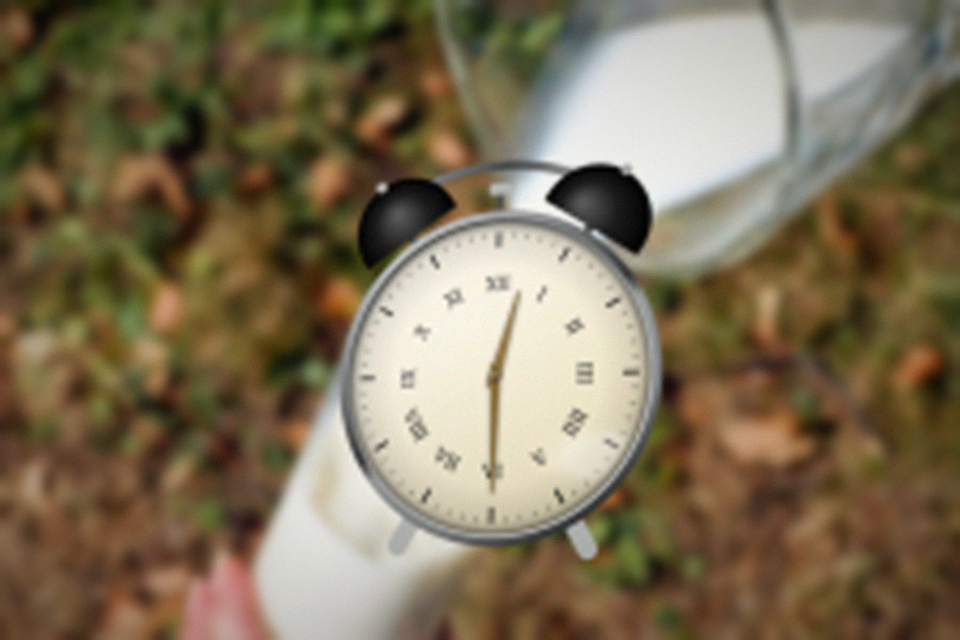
12:30
